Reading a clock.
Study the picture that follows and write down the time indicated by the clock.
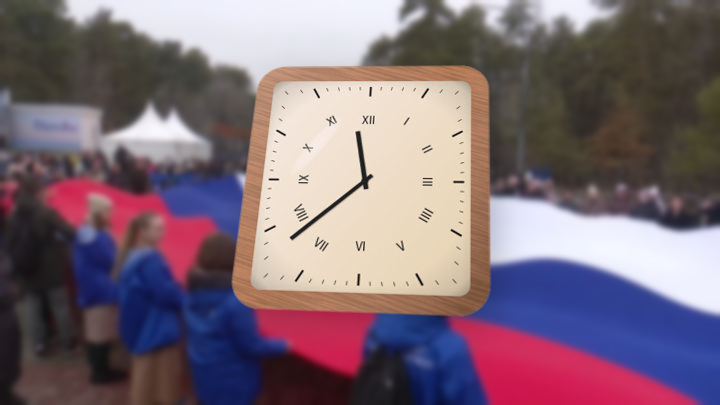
11:38
